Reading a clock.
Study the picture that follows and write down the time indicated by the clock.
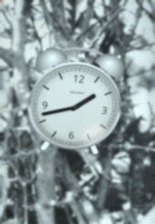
1:42
